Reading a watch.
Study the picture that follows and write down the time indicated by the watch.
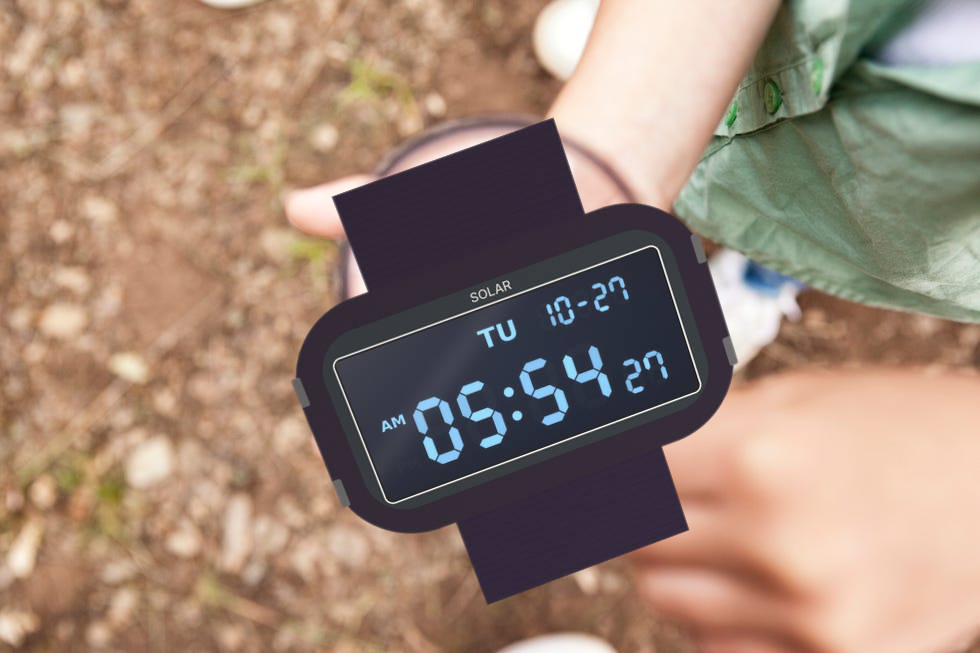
5:54:27
